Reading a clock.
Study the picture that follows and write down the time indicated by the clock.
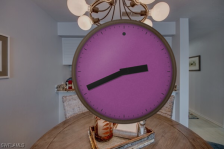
2:41
